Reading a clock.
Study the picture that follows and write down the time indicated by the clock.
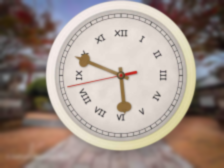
5:48:43
